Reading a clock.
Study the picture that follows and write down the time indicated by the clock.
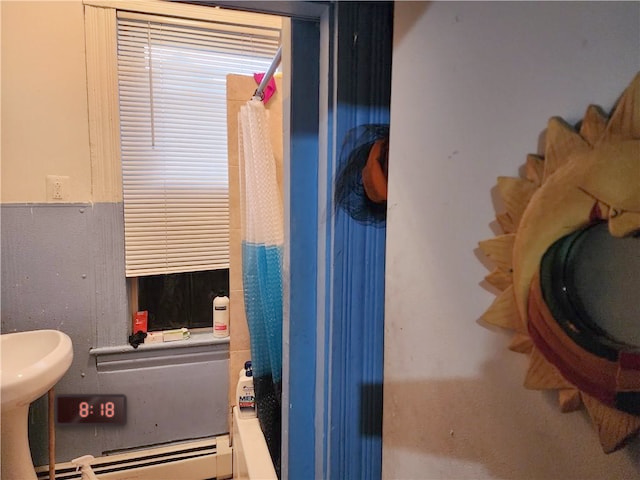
8:18
